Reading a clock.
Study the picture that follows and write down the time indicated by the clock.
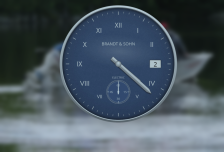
4:22
